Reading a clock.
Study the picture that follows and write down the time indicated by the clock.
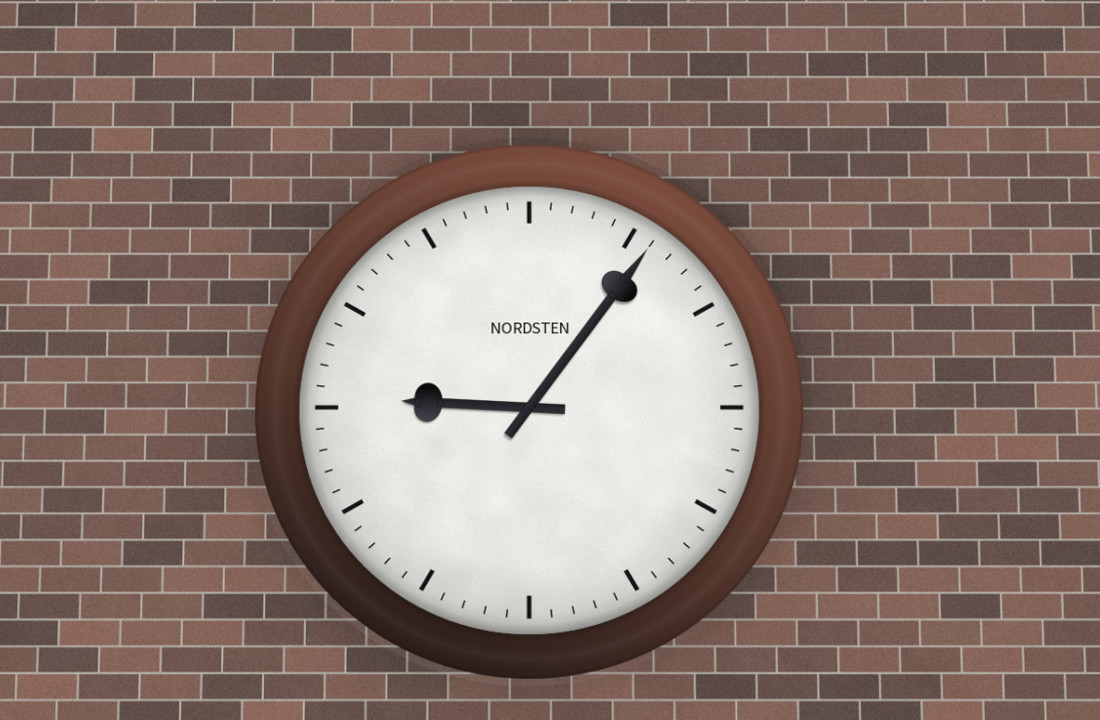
9:06
